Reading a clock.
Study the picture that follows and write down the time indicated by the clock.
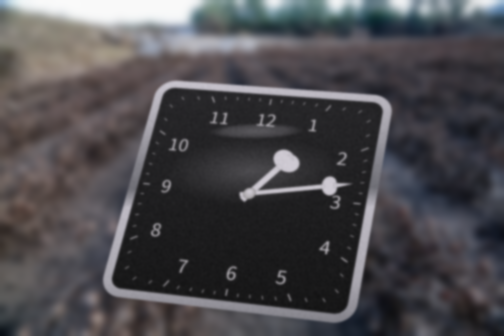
1:13
